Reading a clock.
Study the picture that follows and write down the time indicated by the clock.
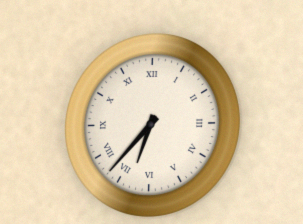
6:37
